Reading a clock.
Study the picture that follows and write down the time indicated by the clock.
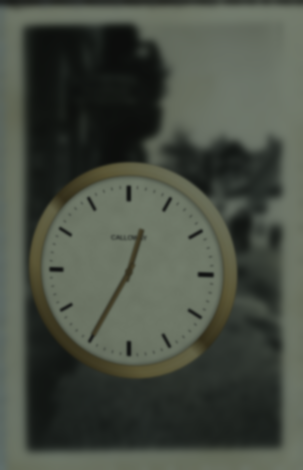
12:35
